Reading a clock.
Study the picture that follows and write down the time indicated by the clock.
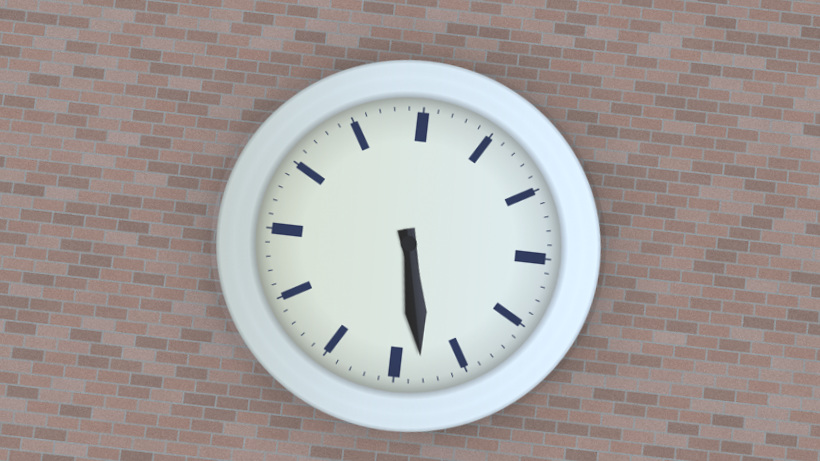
5:28
